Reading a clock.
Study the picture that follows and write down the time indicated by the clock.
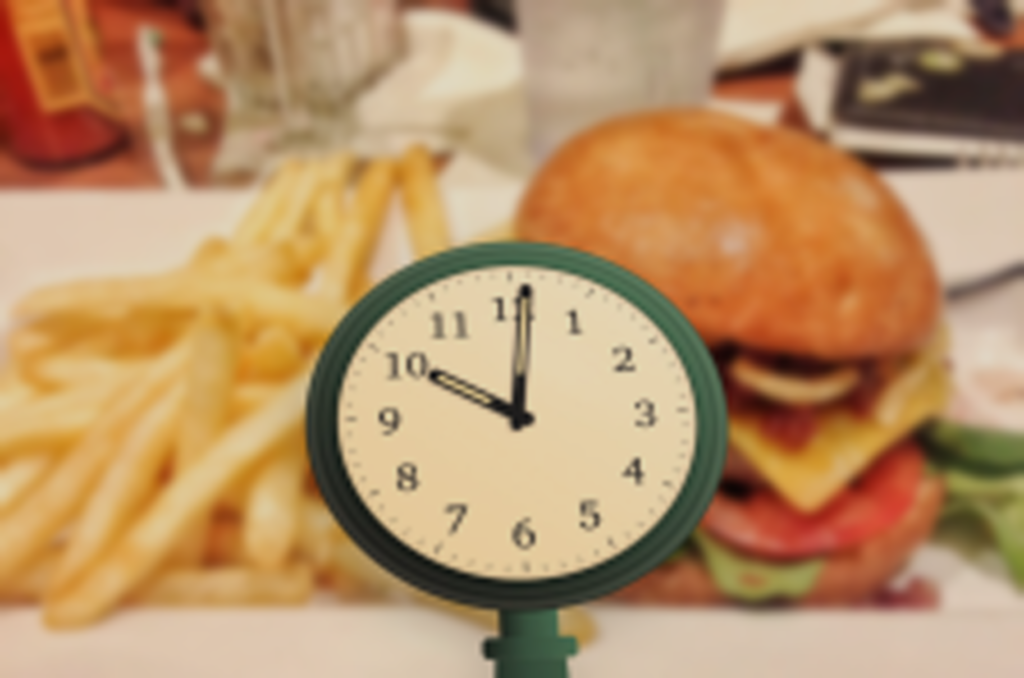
10:01
